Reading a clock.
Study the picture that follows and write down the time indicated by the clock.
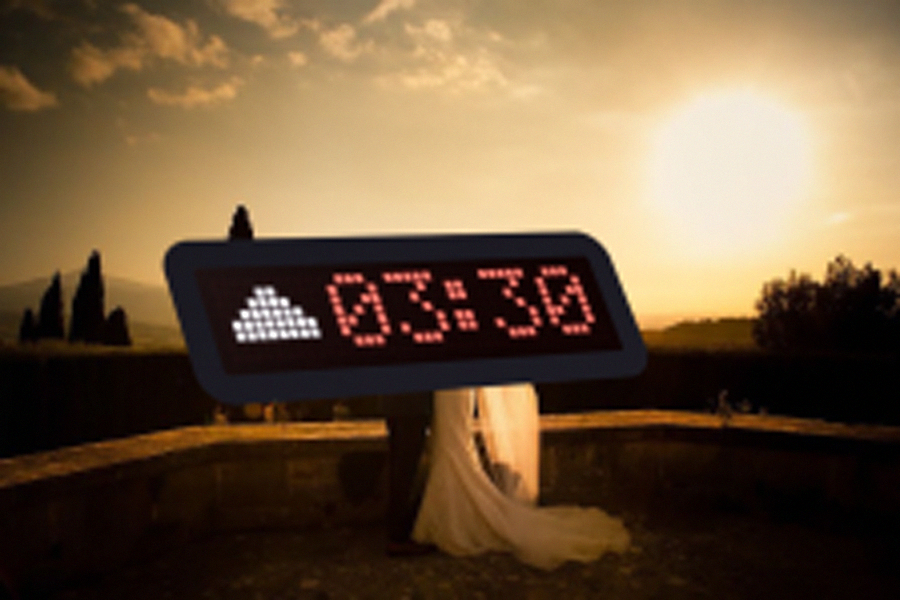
3:30
